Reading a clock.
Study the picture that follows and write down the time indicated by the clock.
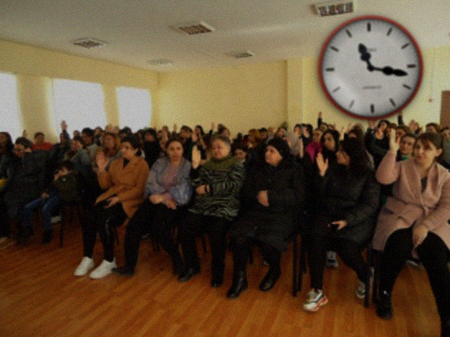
11:17
